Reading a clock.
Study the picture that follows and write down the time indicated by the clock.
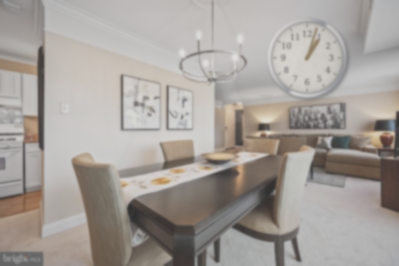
1:03
